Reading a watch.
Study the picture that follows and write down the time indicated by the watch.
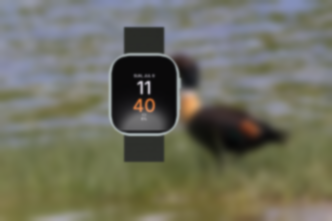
11:40
